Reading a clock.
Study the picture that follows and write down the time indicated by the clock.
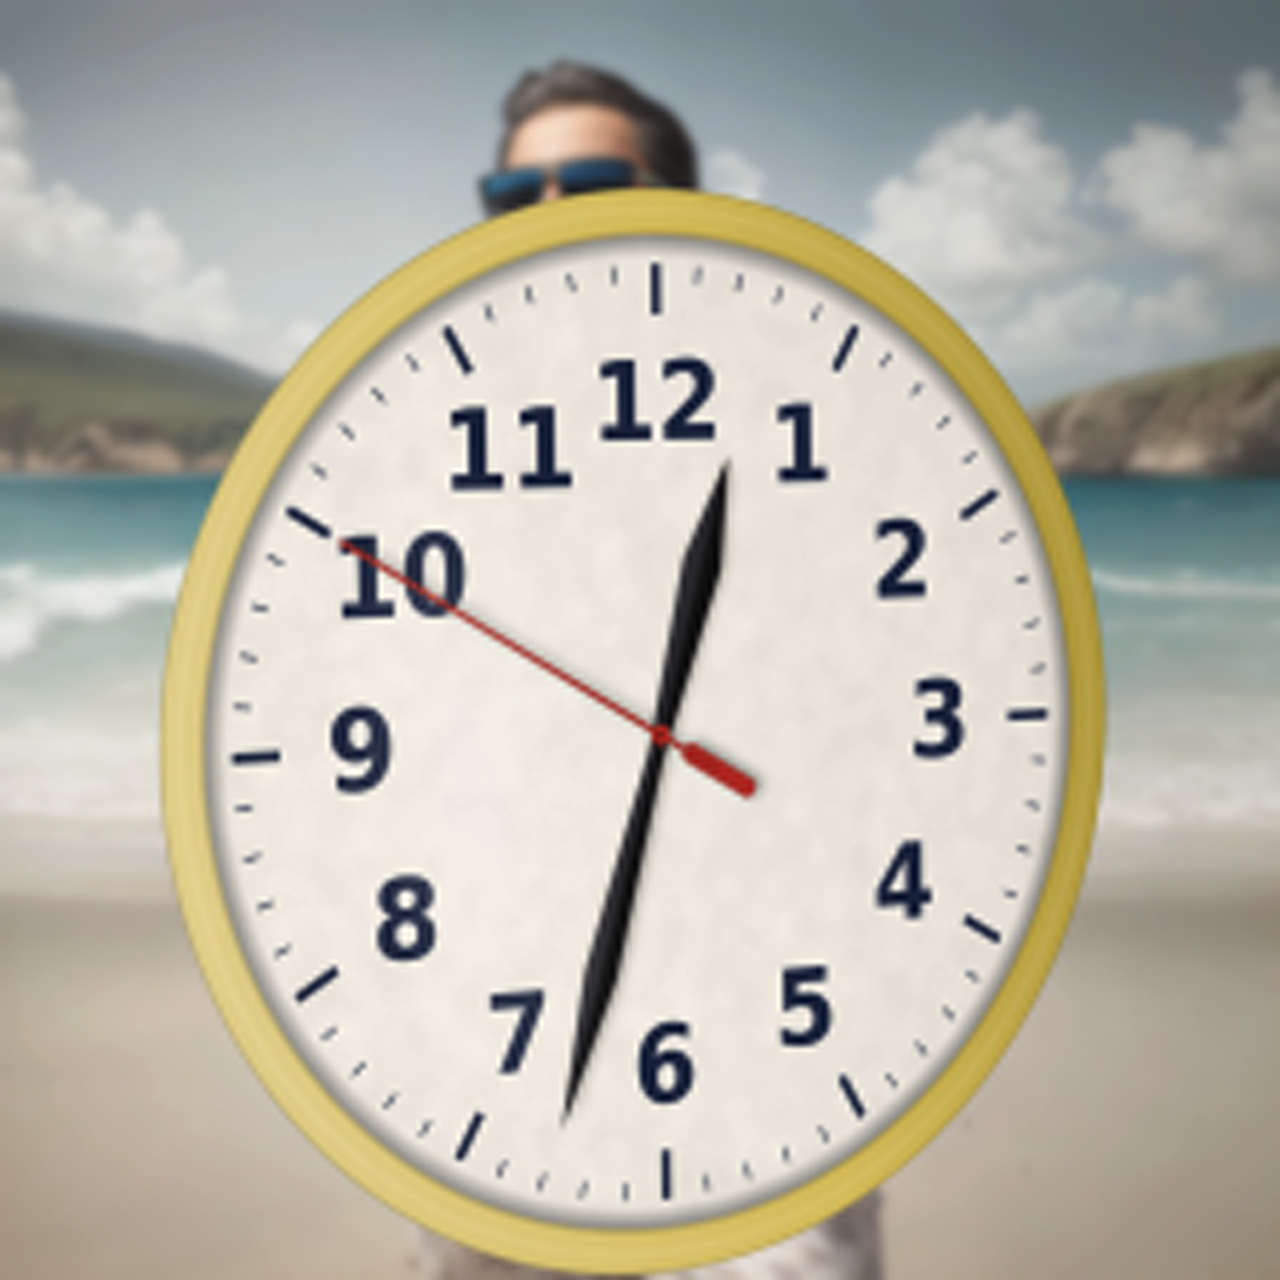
12:32:50
